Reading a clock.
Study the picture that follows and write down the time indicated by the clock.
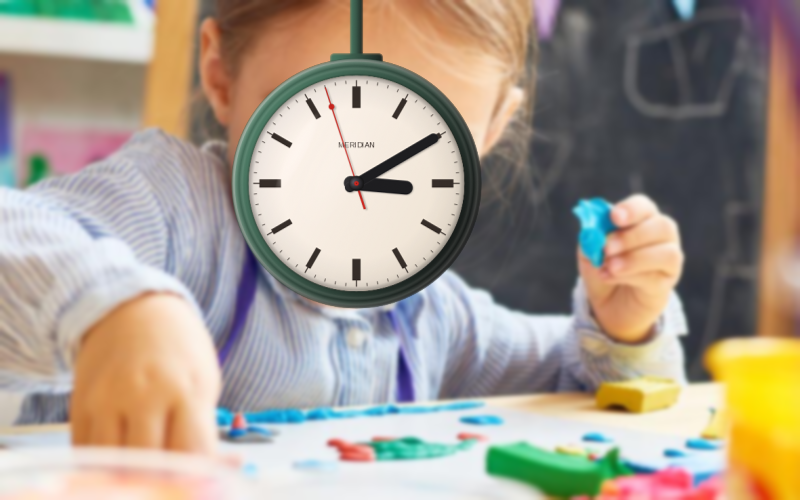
3:09:57
